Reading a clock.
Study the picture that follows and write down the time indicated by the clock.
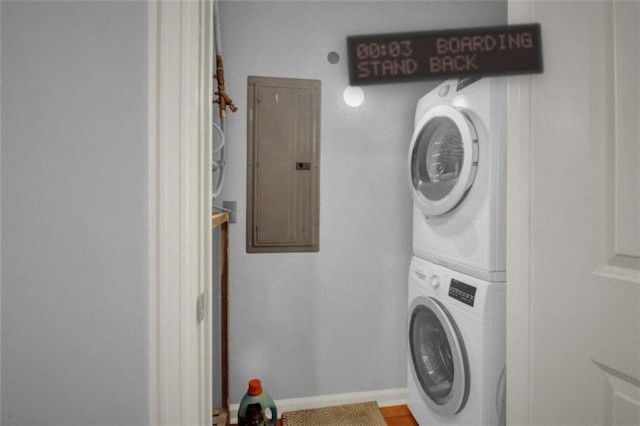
0:03
